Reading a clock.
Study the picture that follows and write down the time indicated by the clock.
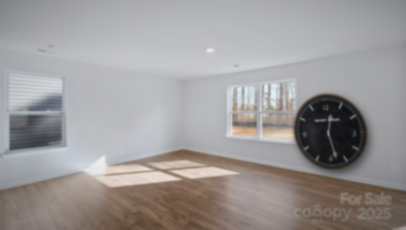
12:28
